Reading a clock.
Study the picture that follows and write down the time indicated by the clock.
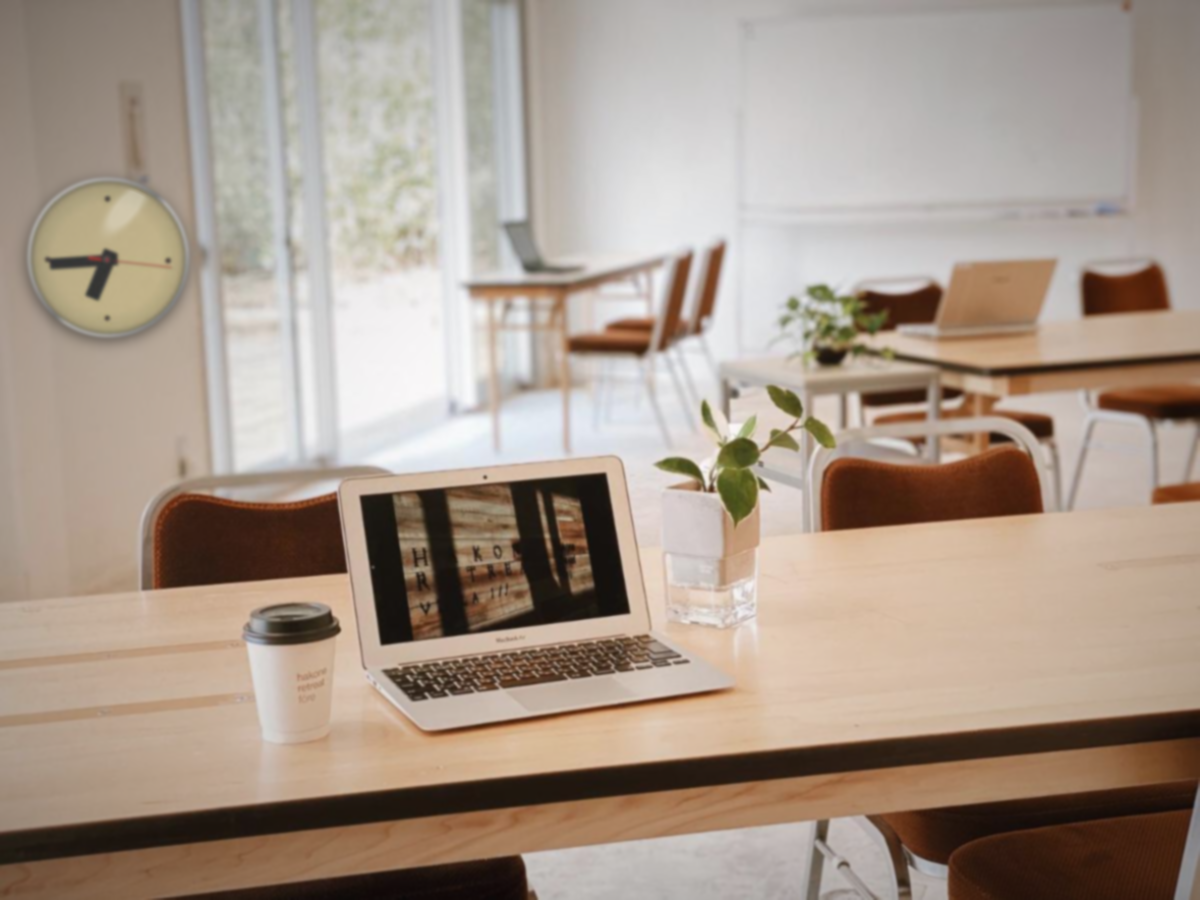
6:44:16
